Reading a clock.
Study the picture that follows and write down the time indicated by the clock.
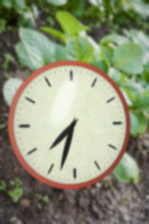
7:33
